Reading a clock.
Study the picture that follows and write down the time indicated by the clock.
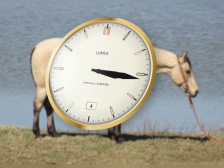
3:16
